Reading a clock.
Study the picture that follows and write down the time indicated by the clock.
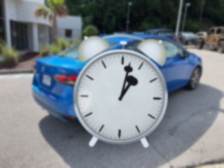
1:02
